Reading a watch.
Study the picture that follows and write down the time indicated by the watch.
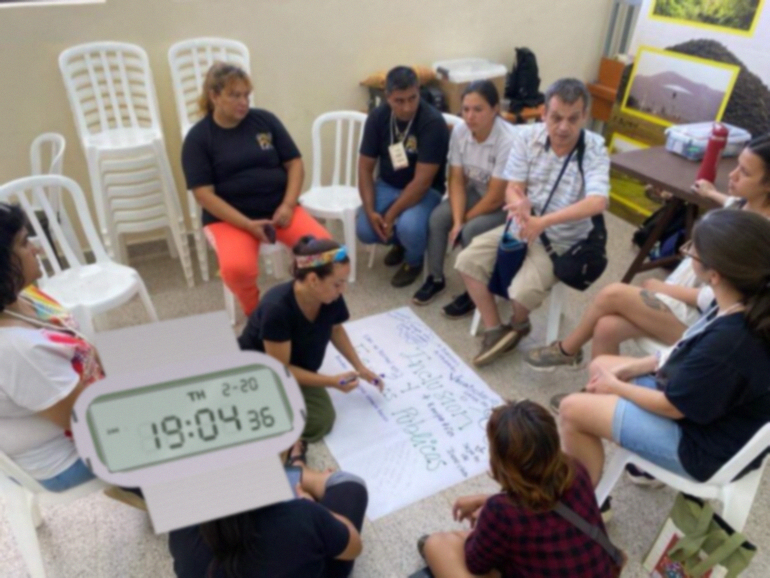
19:04:36
